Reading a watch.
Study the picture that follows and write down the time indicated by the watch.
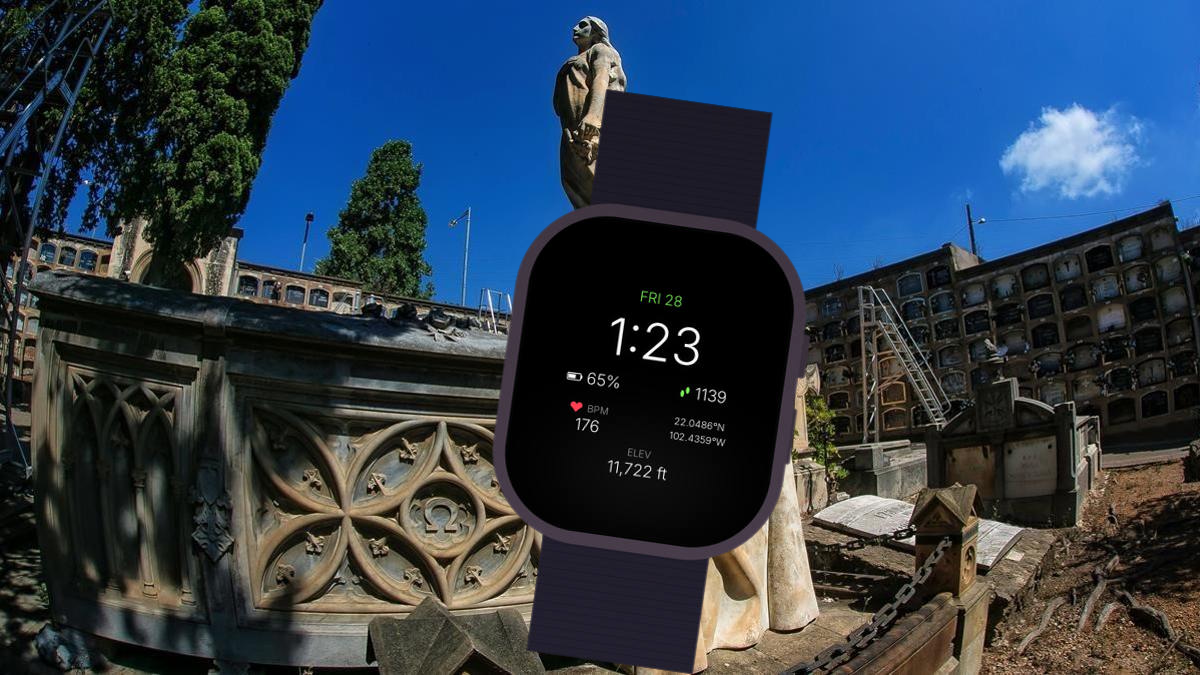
1:23
